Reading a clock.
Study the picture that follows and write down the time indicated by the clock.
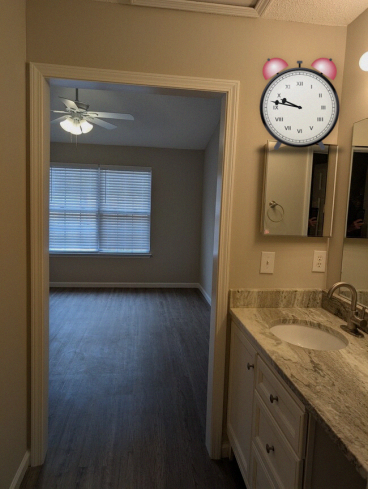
9:47
